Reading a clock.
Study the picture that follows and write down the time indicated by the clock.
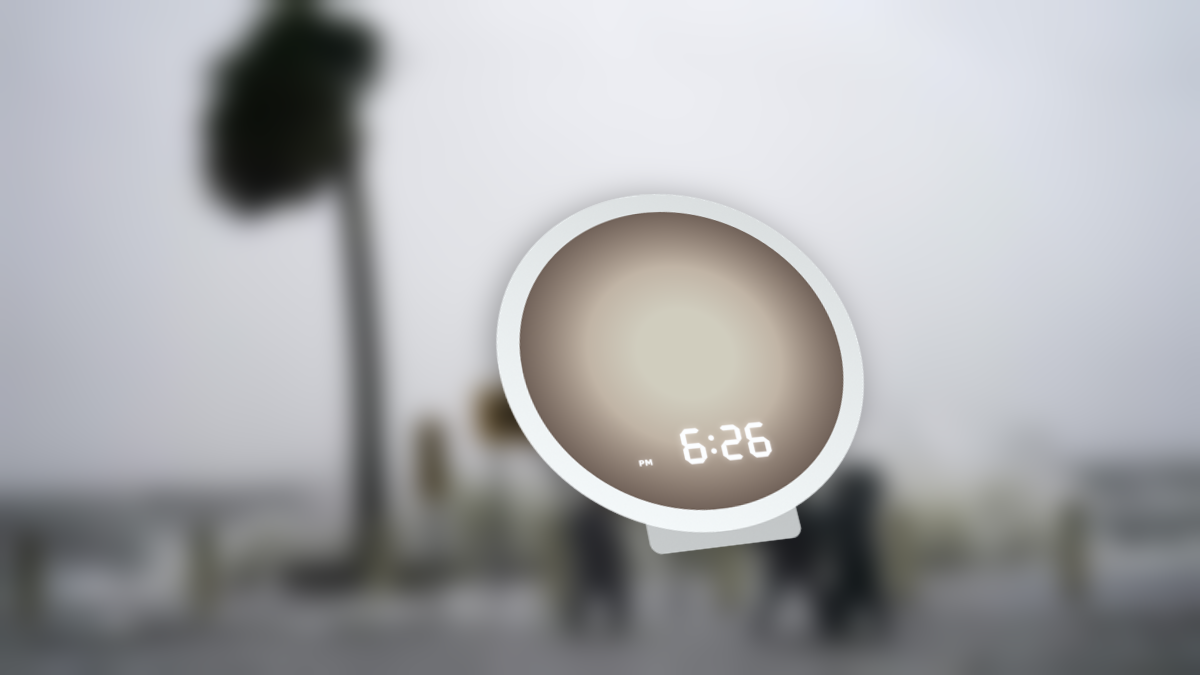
6:26
